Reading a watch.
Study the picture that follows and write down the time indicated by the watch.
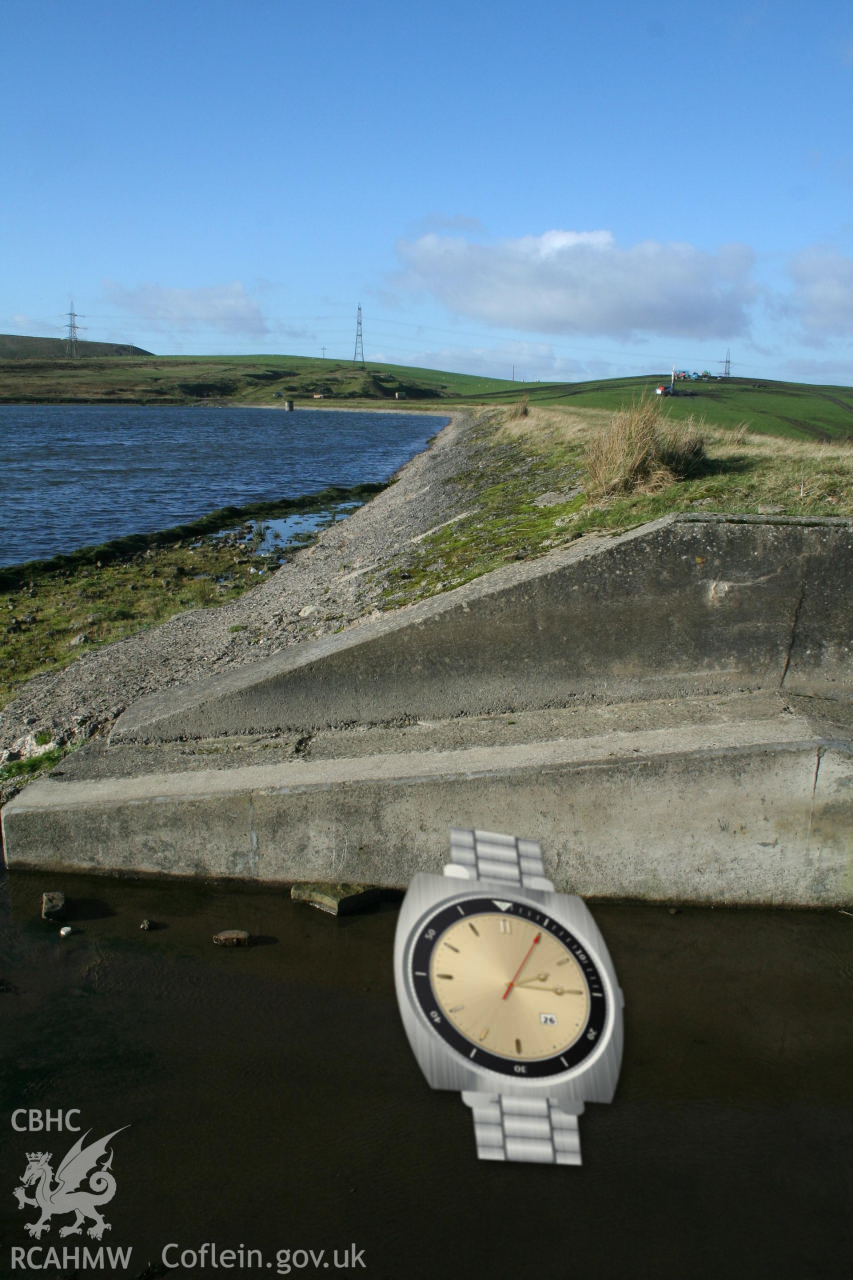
2:15:05
